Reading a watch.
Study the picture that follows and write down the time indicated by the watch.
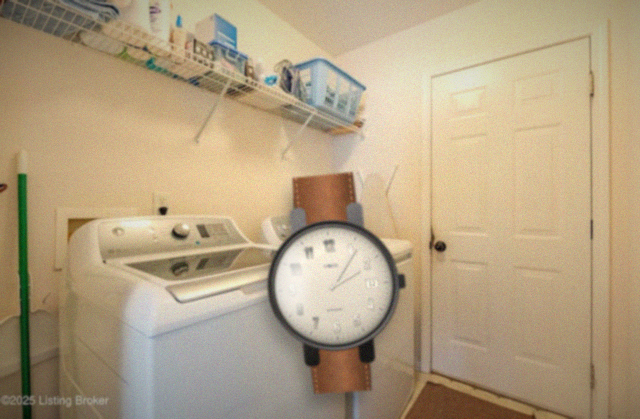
2:06
